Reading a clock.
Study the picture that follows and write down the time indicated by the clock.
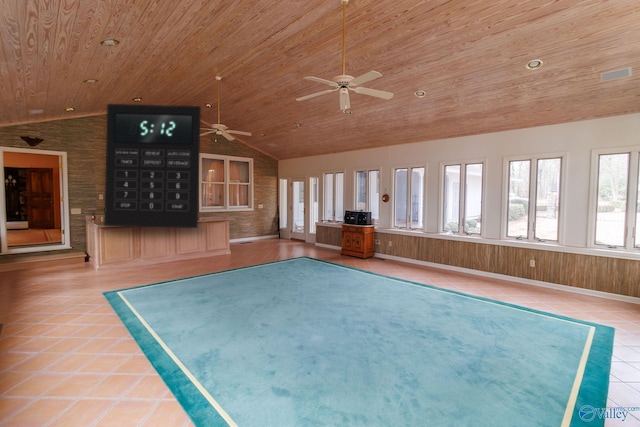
5:12
